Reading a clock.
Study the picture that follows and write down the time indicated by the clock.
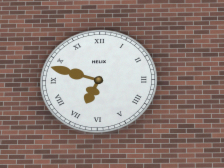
6:48
